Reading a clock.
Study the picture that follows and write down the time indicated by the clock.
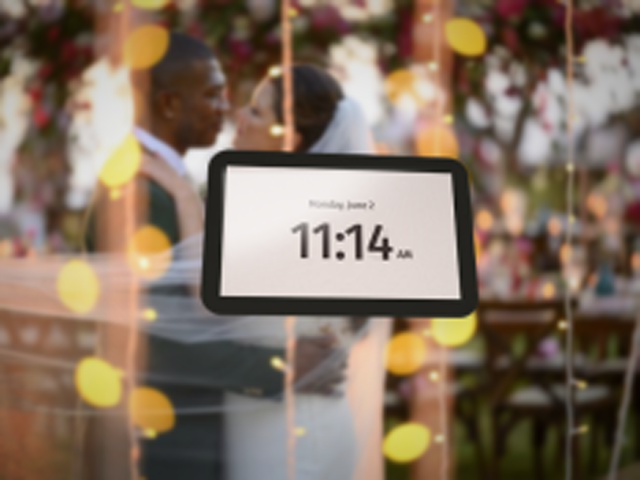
11:14
